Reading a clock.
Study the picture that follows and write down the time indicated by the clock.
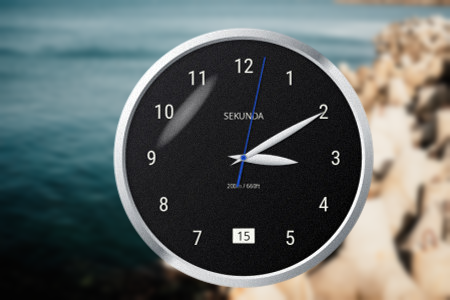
3:10:02
